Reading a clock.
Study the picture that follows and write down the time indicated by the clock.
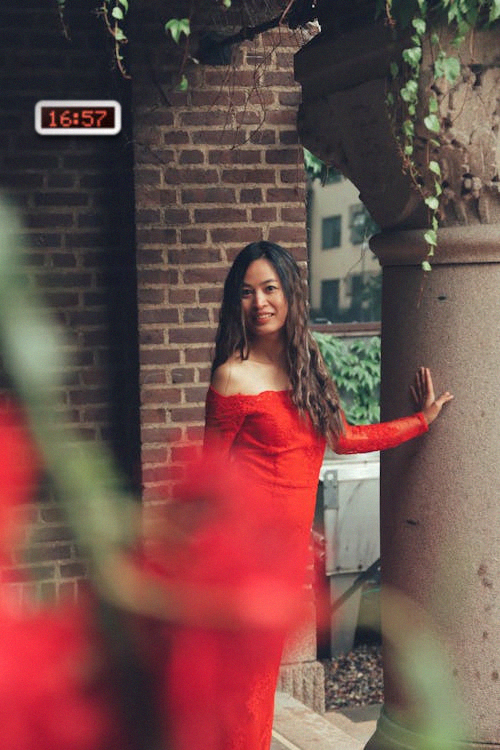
16:57
